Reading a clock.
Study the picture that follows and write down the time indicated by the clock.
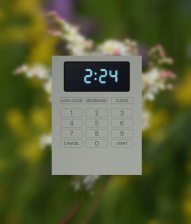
2:24
